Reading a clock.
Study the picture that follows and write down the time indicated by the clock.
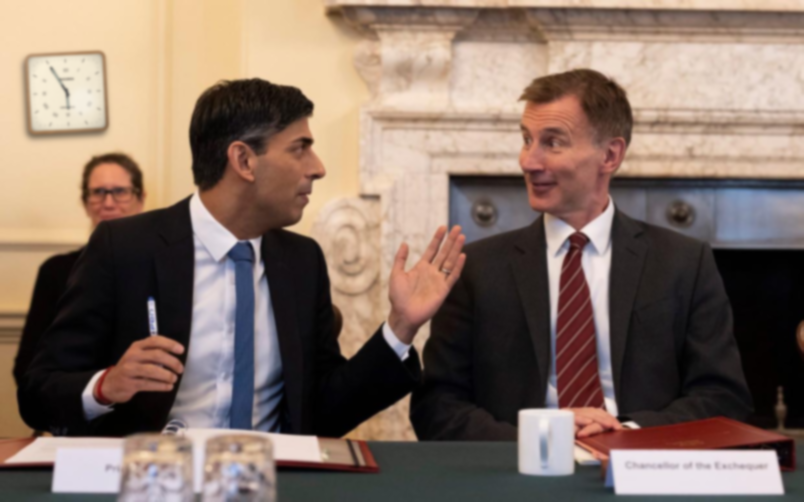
5:55
